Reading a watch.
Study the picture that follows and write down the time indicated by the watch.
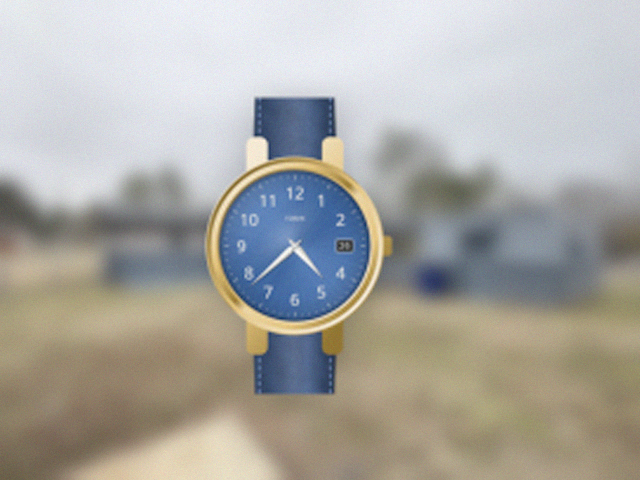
4:38
